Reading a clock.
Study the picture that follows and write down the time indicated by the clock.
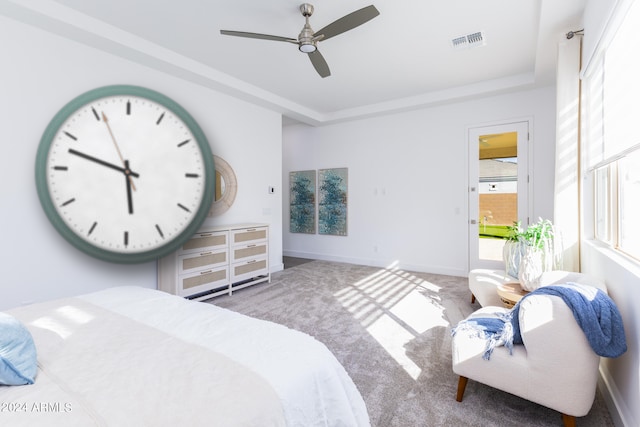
5:47:56
